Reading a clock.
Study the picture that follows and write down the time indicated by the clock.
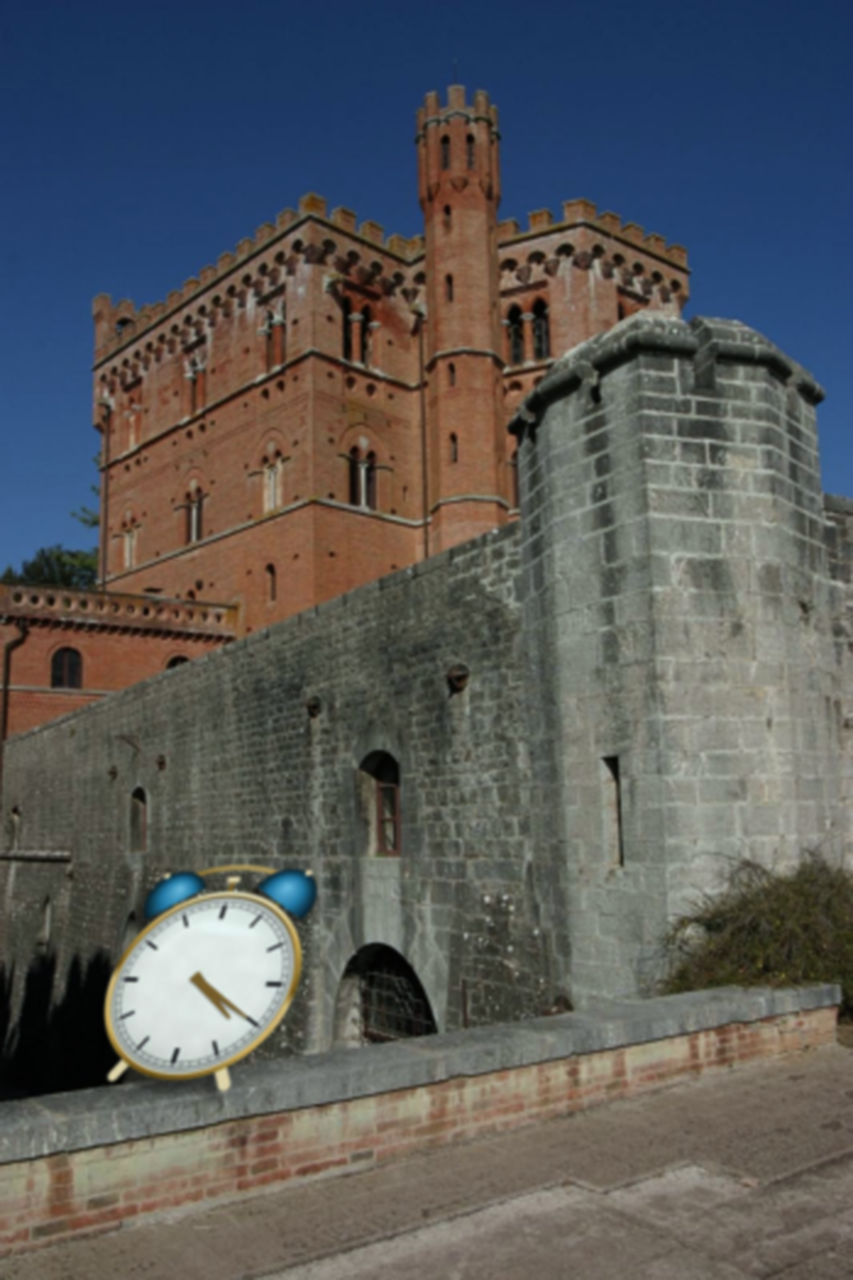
4:20
